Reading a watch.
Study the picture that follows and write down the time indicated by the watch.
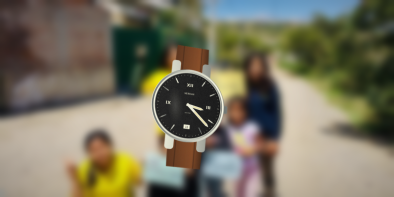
3:22
